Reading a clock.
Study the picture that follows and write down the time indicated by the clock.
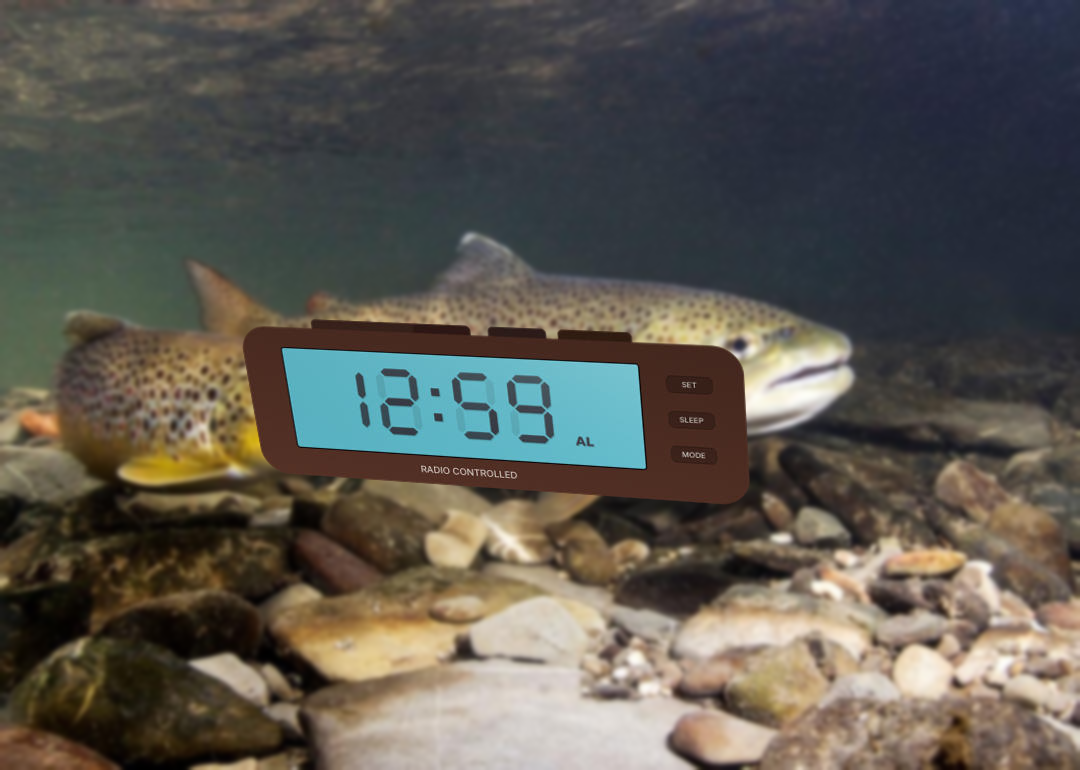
12:59
